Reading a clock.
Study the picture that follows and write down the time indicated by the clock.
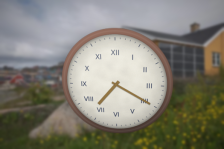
7:20
